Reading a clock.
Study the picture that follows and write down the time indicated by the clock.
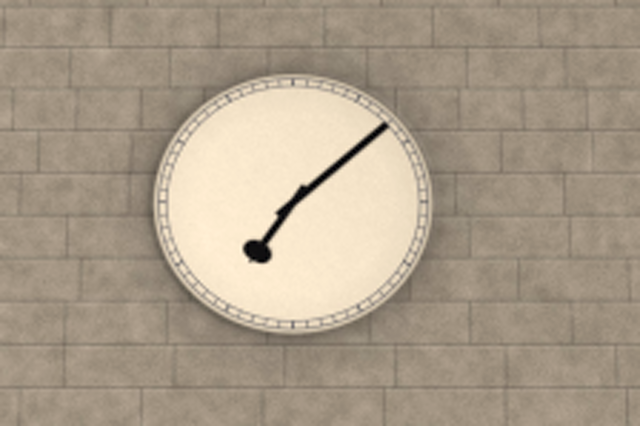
7:08
